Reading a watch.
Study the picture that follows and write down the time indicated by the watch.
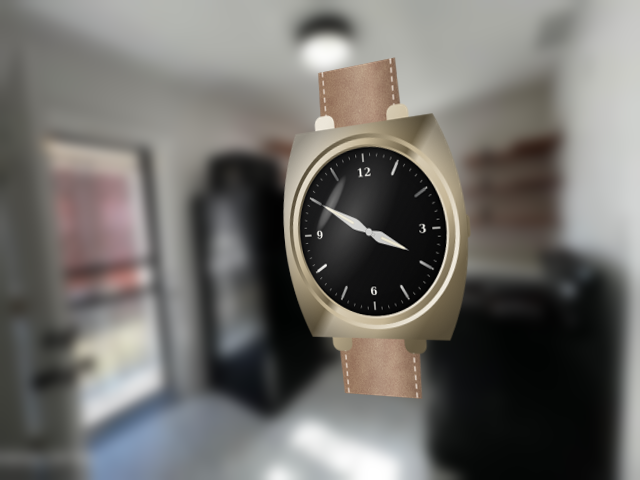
3:50
